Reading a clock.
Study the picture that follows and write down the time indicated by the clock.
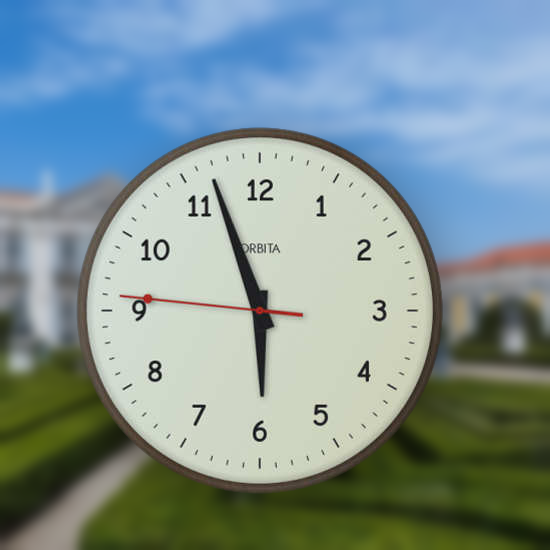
5:56:46
